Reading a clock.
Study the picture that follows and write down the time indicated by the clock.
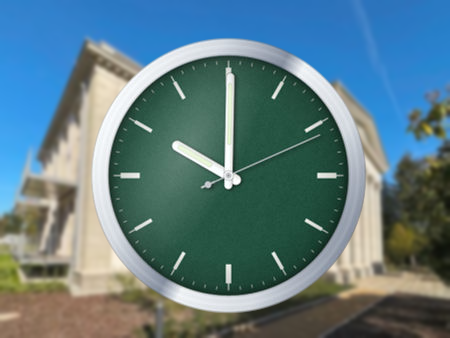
10:00:11
